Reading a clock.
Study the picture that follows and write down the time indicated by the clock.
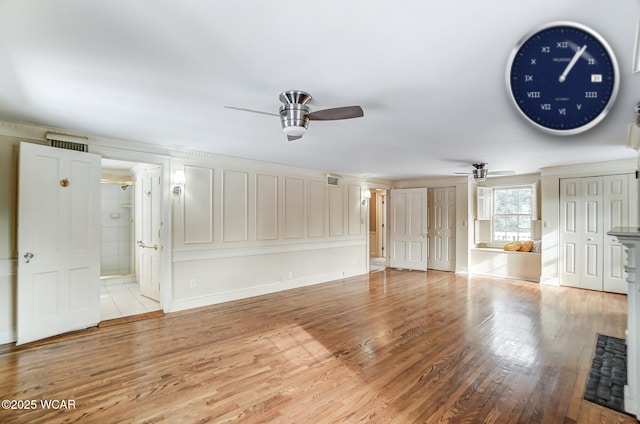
1:06
